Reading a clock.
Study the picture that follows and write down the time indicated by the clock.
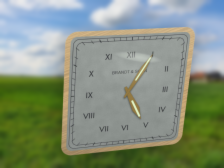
5:05
